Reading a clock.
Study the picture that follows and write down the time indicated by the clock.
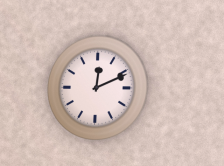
12:11
